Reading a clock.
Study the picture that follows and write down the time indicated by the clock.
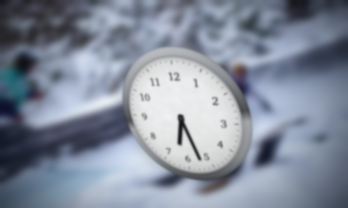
6:27
